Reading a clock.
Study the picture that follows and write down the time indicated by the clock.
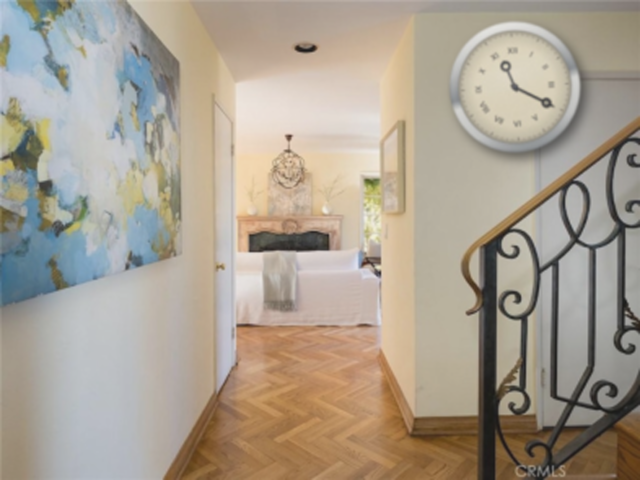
11:20
